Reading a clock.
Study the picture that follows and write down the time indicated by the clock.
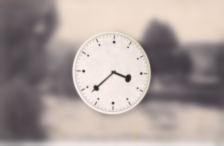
3:38
